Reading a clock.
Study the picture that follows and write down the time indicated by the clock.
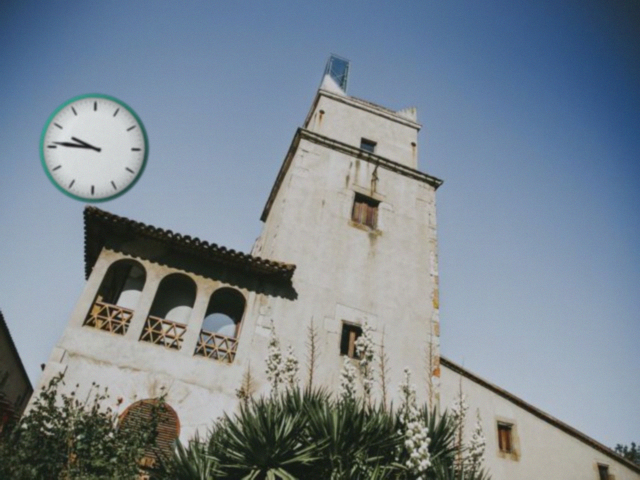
9:46
